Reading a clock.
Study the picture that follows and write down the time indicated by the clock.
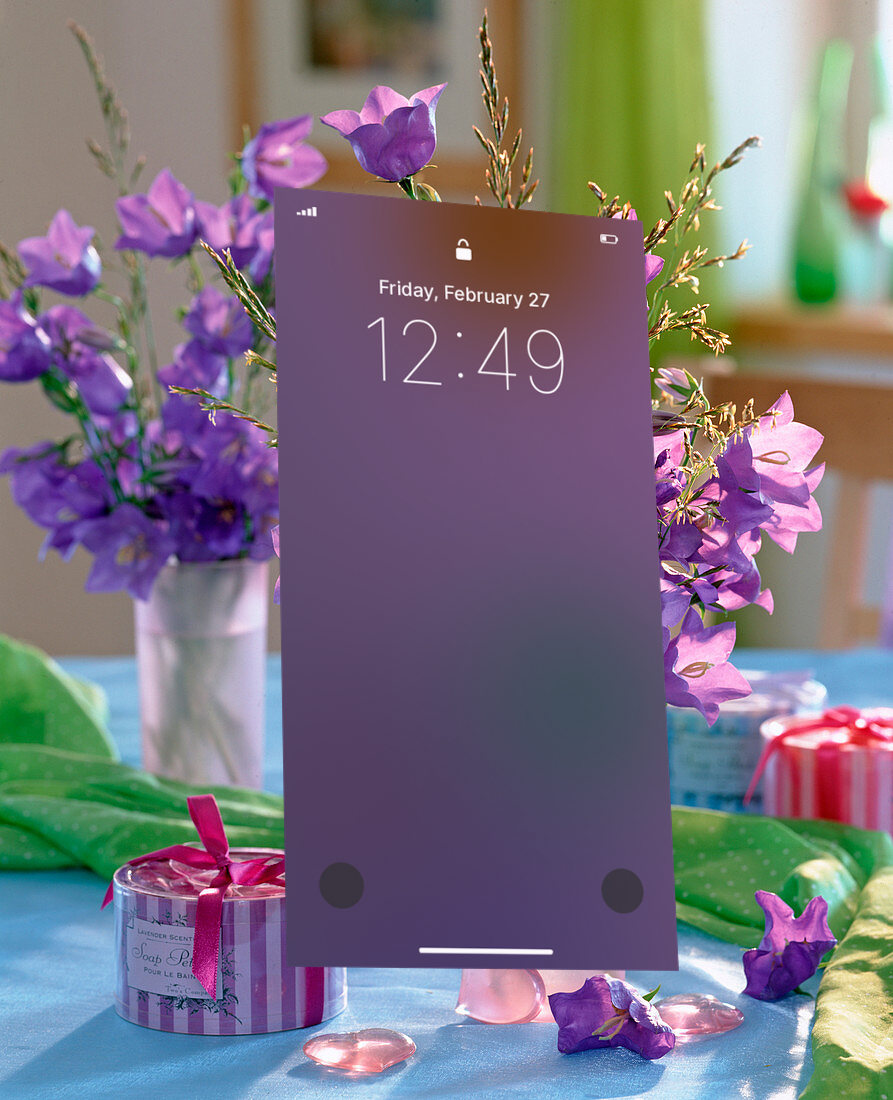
12:49
